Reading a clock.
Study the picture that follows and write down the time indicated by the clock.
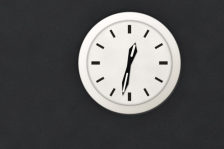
12:32
